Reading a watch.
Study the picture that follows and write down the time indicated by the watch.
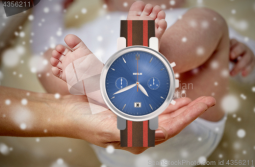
4:41
